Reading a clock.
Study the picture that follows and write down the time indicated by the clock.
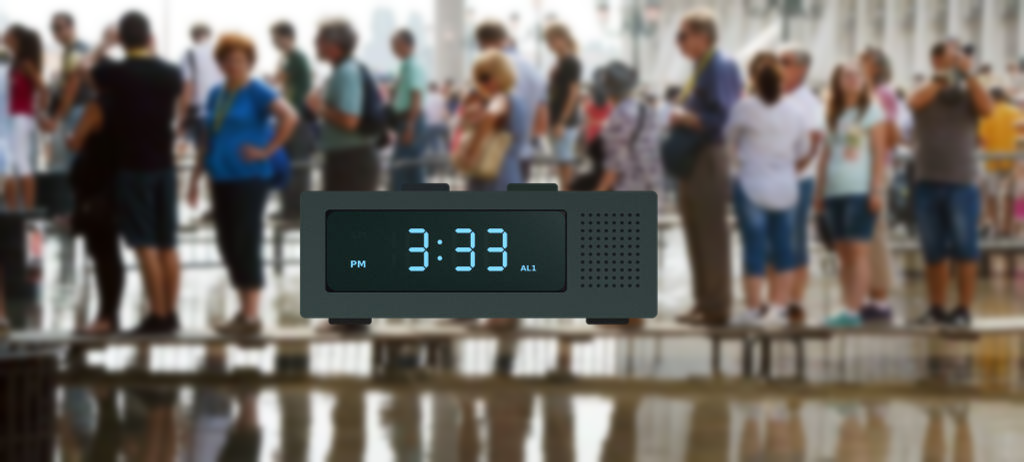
3:33
